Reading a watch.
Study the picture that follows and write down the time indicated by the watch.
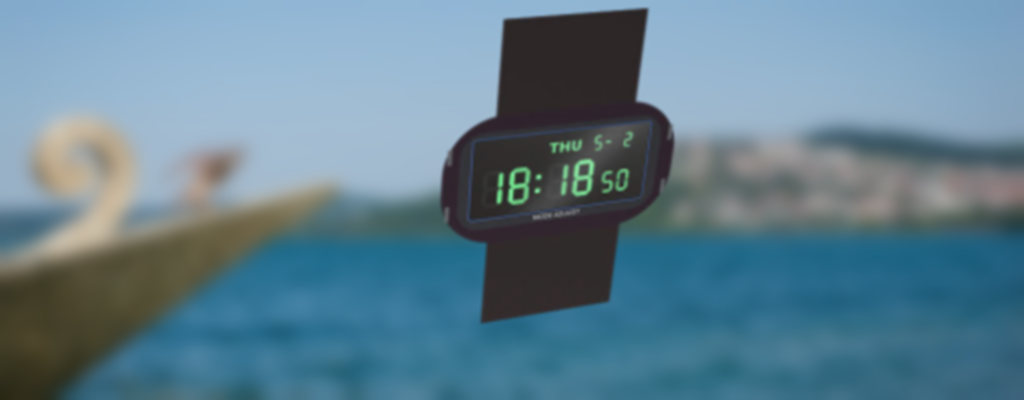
18:18:50
